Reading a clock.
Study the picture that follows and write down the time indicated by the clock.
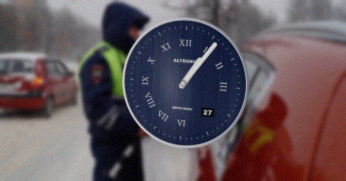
1:06
